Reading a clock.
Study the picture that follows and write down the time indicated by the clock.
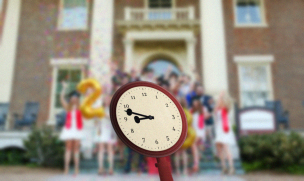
8:48
